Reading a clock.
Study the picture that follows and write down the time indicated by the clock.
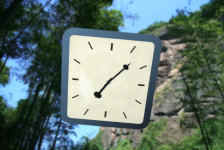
7:07
